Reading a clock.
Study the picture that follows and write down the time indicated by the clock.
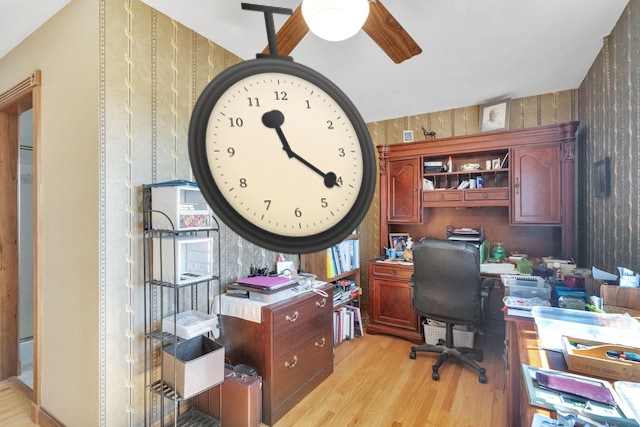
11:21
